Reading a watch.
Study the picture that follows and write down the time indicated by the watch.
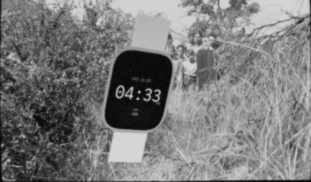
4:33
